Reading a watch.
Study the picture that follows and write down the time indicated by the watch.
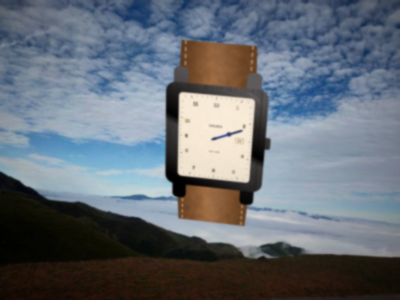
2:11
